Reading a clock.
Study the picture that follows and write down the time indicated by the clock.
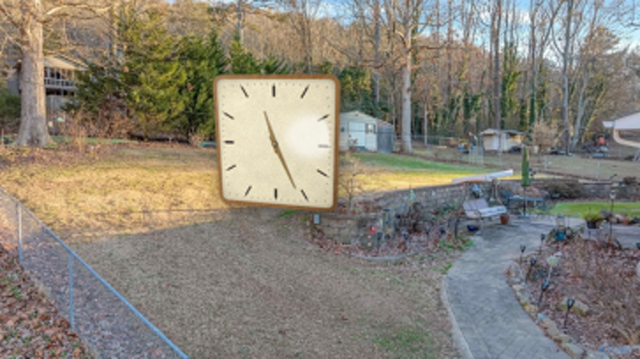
11:26
